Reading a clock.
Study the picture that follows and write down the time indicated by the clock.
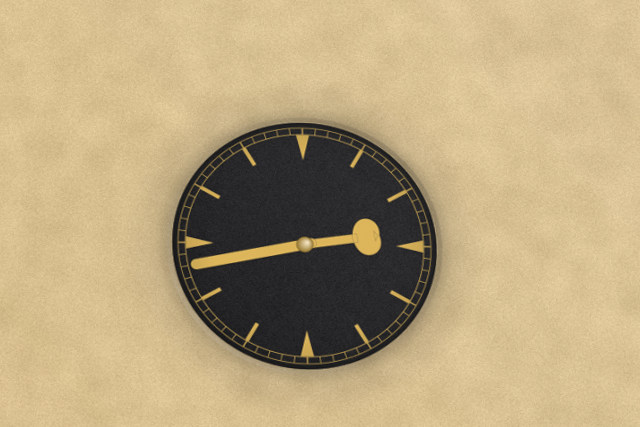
2:43
